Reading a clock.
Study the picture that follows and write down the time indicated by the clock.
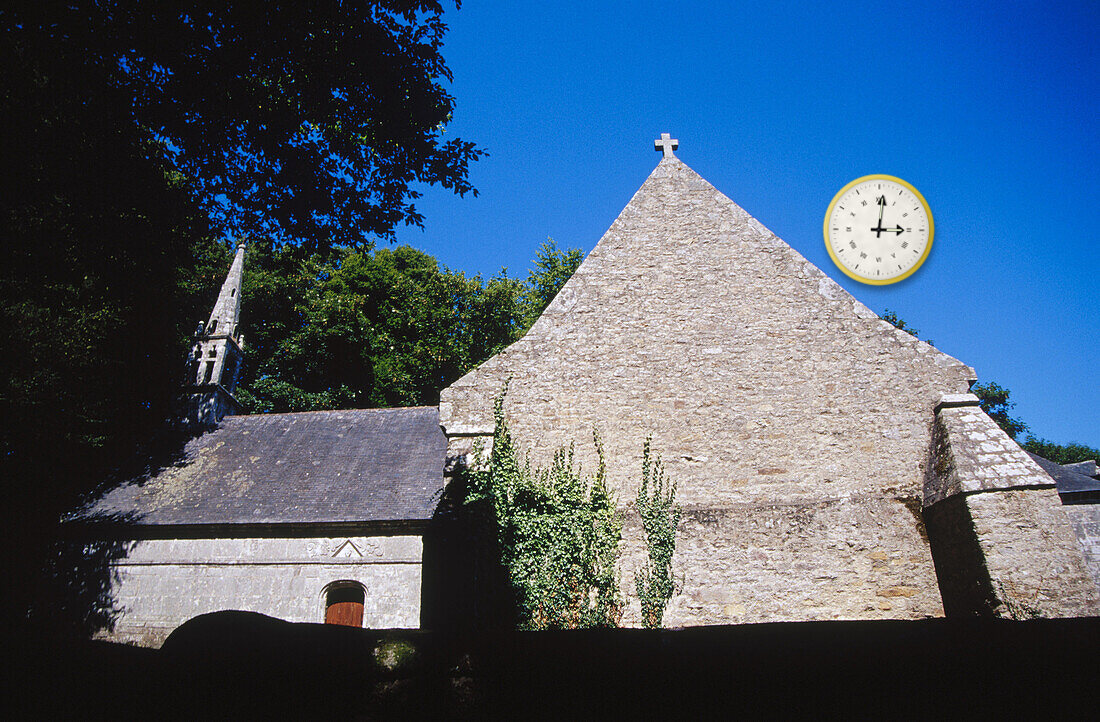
3:01
